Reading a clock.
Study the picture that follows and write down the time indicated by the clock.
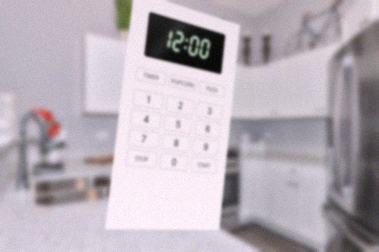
12:00
